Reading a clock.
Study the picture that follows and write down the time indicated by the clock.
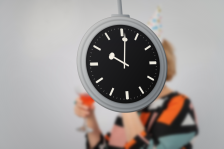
10:01
